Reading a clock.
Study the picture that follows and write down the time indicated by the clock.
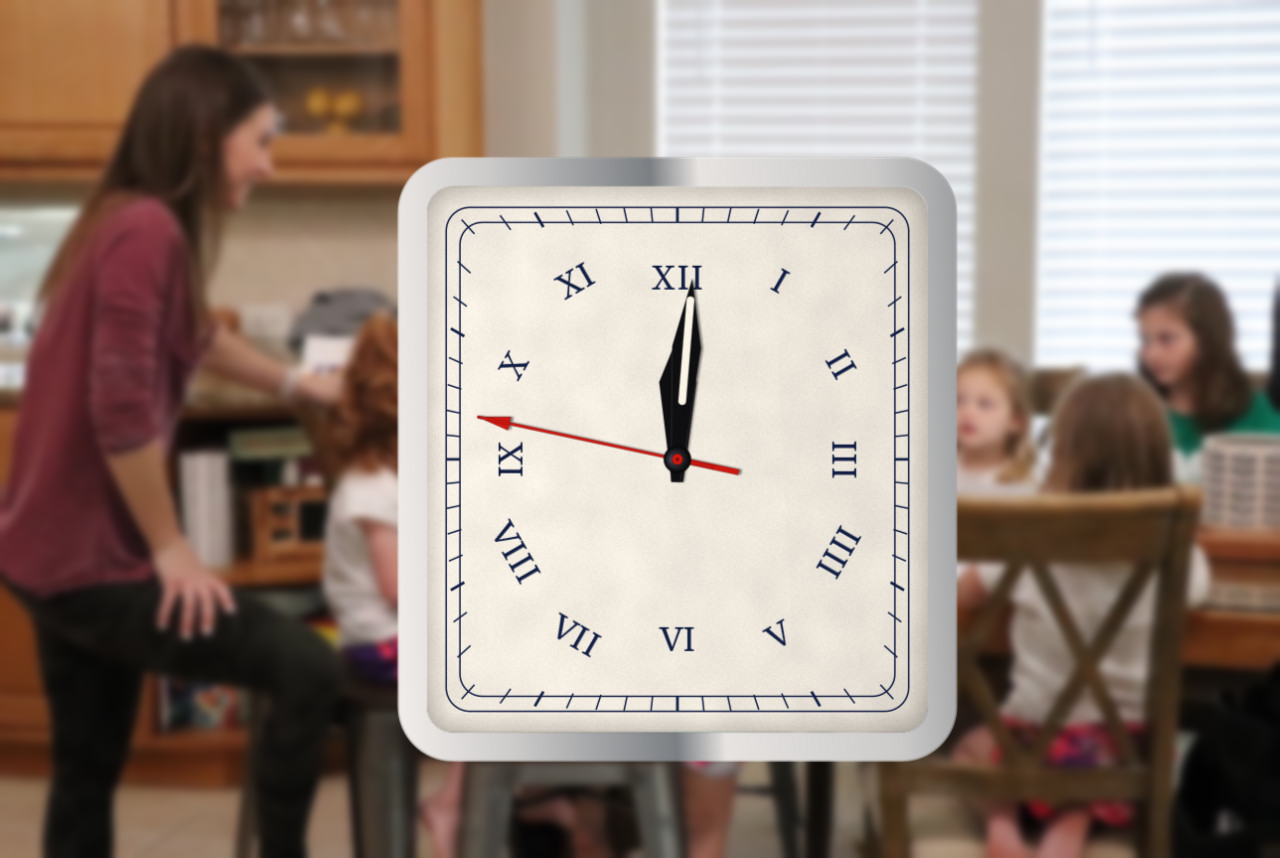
12:00:47
